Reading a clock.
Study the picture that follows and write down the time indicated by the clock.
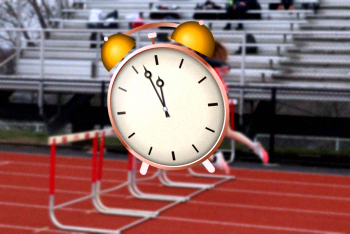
11:57
